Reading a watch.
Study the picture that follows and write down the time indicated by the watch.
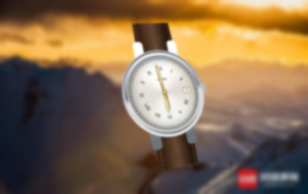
5:59
